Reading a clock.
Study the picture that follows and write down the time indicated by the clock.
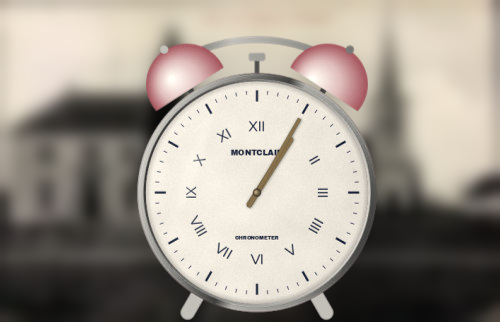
1:05
